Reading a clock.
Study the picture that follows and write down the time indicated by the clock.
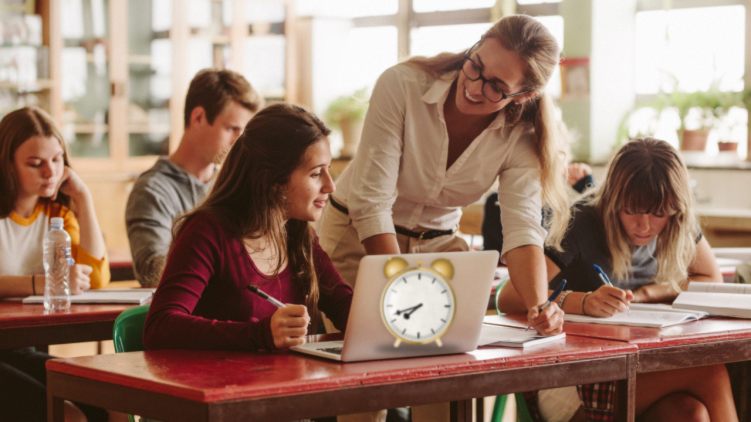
7:42
